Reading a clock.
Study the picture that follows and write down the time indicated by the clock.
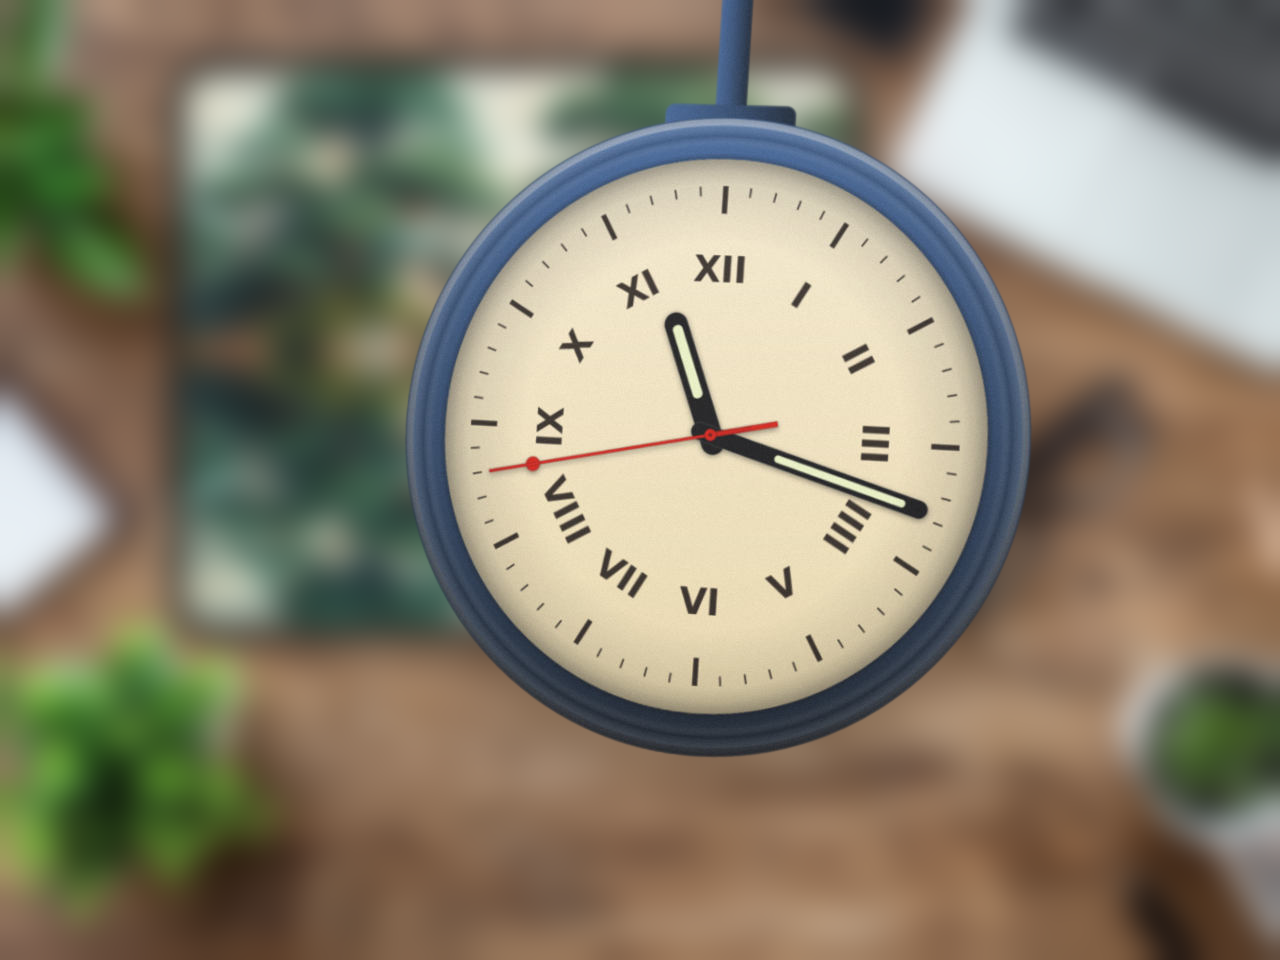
11:17:43
